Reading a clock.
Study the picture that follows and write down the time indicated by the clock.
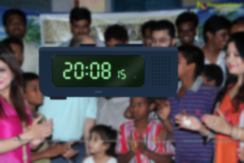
20:08:15
